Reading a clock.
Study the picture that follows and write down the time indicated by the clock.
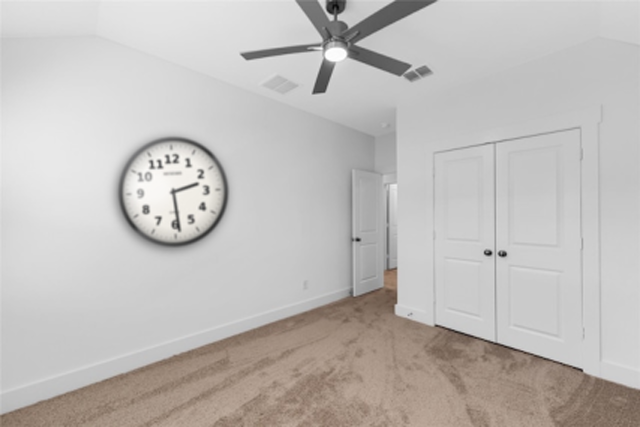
2:29
